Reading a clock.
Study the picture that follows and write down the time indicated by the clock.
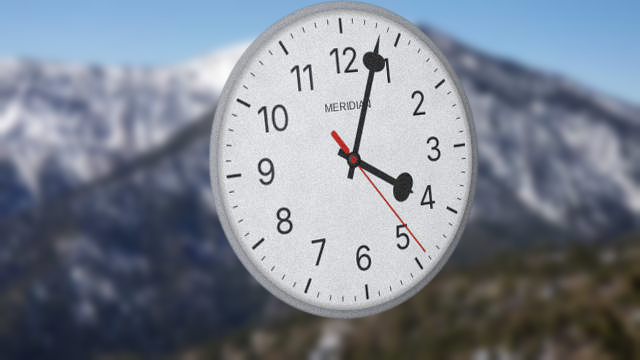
4:03:24
